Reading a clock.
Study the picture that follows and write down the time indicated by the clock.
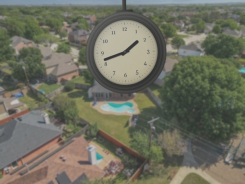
1:42
